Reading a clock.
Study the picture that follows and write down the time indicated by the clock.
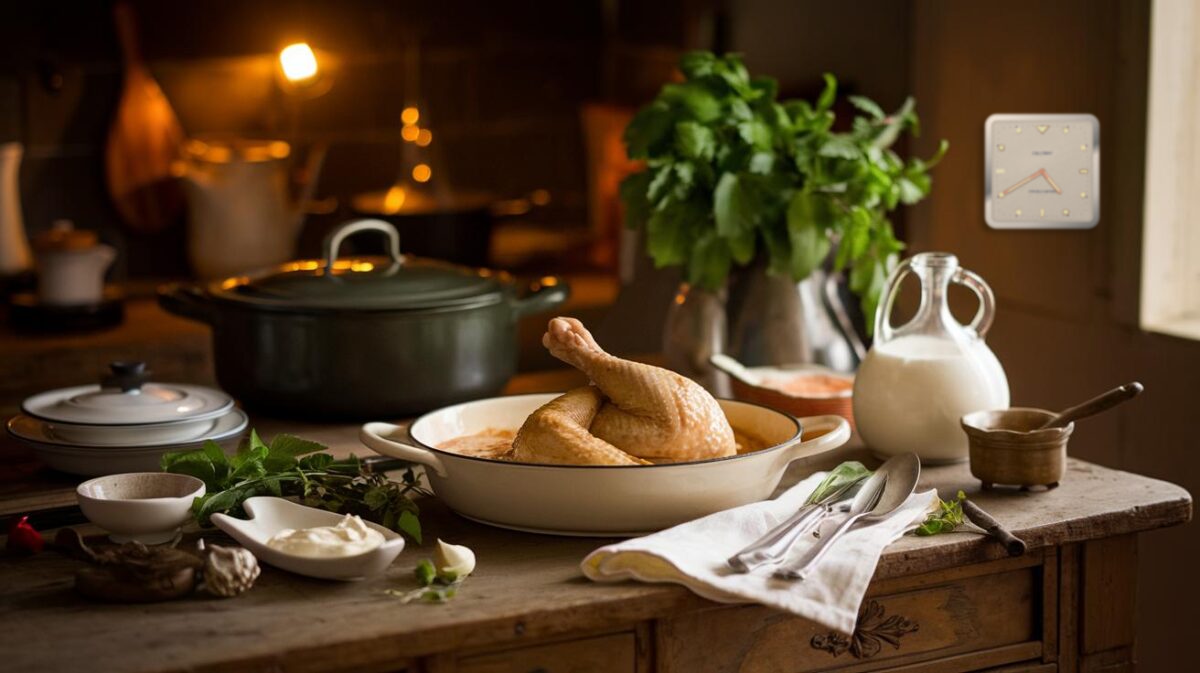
4:40
